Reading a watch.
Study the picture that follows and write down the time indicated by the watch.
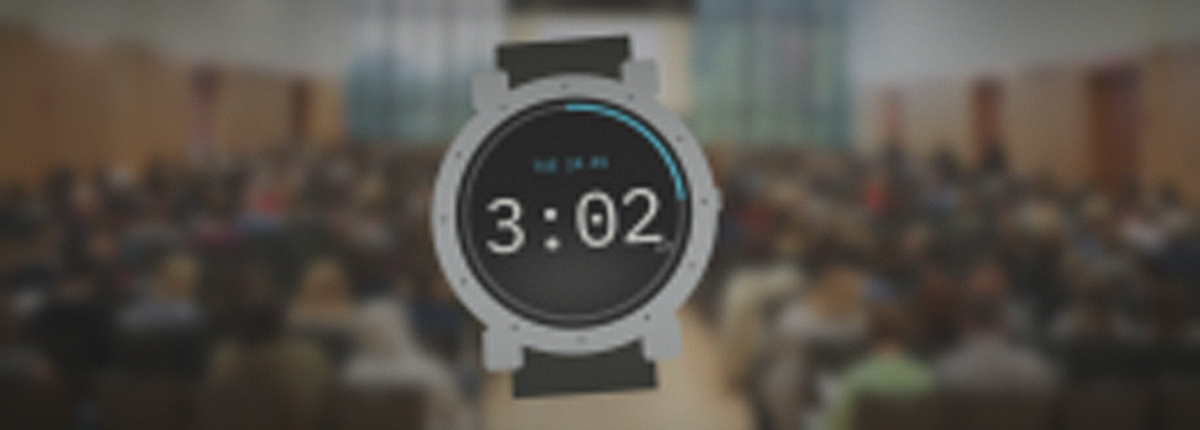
3:02
